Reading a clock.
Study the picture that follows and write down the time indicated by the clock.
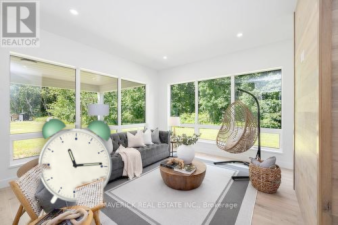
11:14
